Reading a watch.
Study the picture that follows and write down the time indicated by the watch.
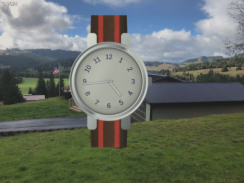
4:44
